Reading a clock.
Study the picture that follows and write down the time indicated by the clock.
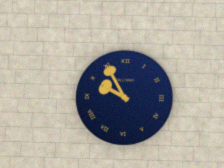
9:55
